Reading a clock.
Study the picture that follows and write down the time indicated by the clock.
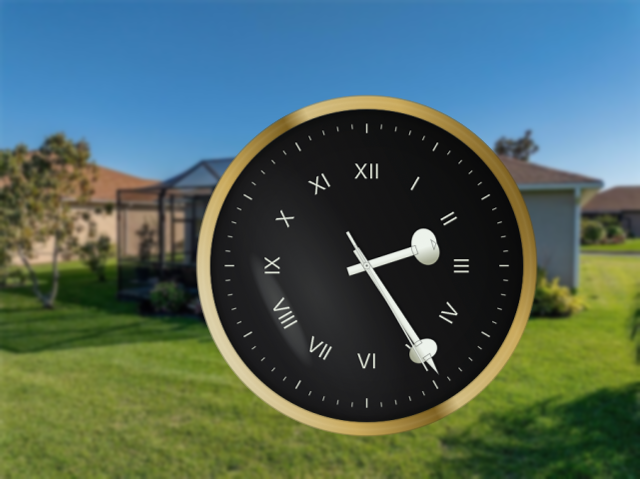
2:24:25
